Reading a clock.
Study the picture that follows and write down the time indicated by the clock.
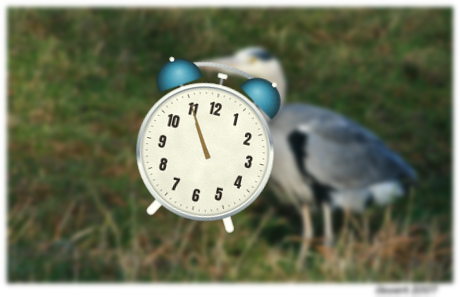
10:55
